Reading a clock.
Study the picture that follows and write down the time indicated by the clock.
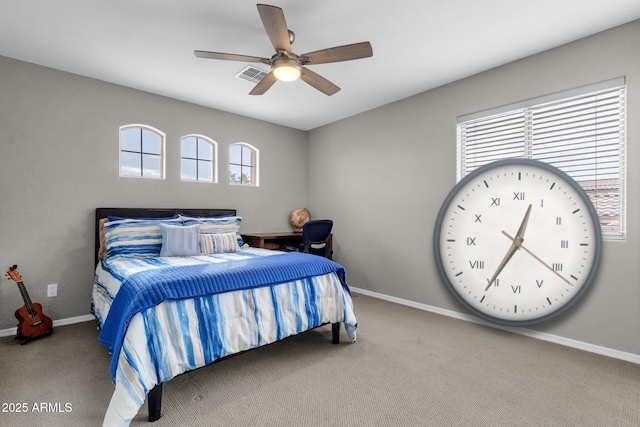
12:35:21
